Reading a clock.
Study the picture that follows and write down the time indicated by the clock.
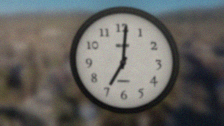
7:01
